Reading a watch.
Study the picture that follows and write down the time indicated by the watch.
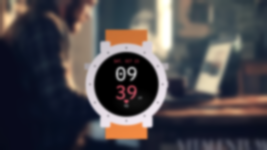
9:39
